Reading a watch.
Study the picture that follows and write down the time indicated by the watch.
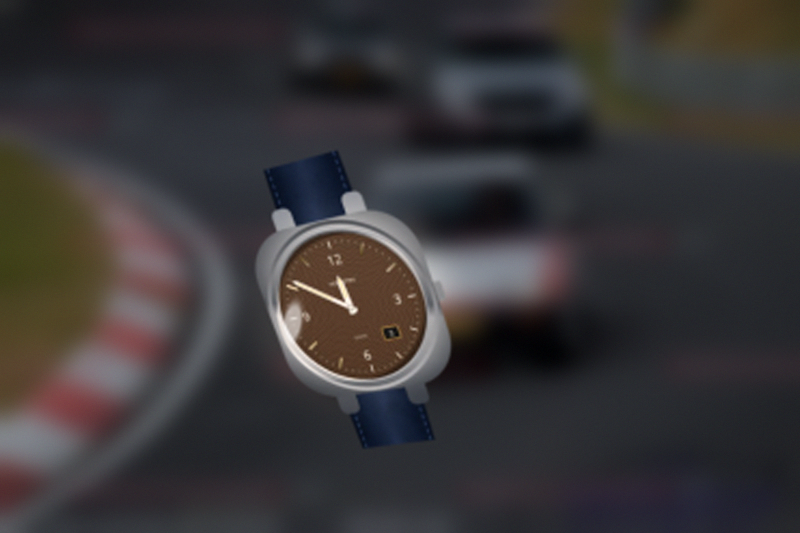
11:51
